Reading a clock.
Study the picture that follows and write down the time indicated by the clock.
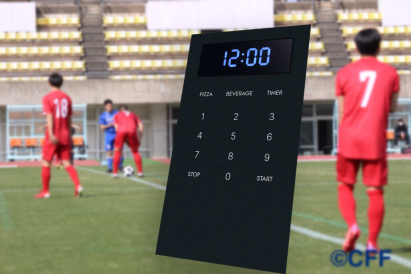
12:00
